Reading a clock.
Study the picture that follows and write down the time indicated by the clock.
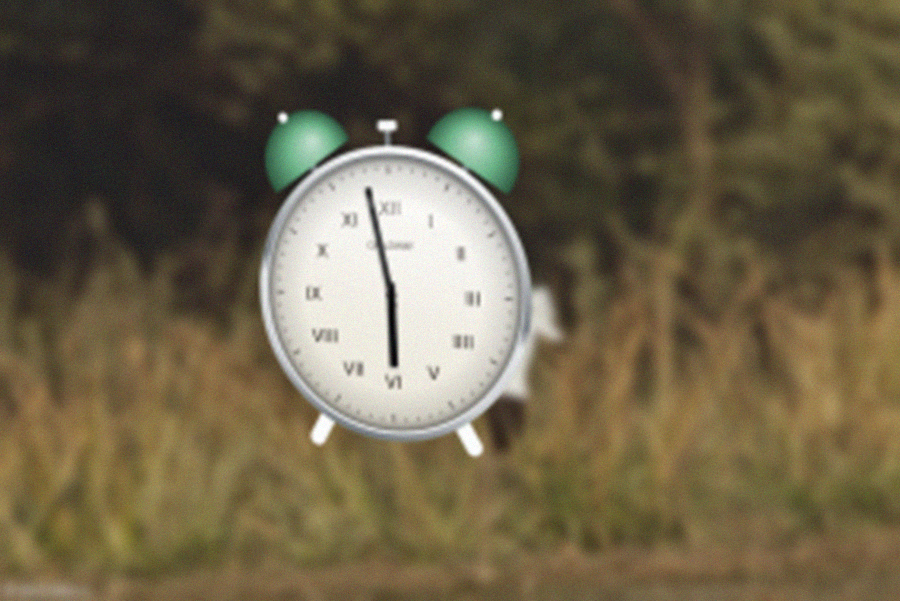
5:58
